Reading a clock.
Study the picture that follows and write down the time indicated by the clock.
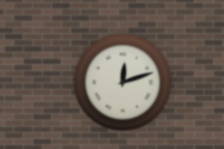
12:12
